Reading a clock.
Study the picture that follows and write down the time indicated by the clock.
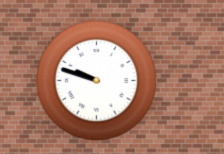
9:48
